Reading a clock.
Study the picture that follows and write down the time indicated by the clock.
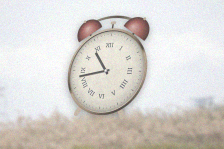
10:43
